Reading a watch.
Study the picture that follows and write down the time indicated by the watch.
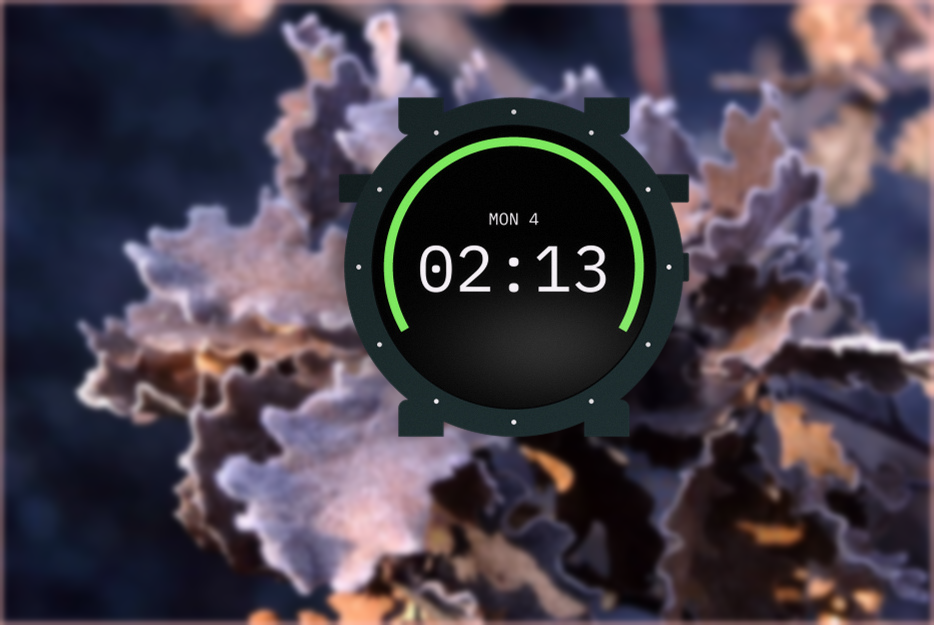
2:13
